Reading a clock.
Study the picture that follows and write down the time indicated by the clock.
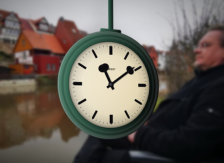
11:09
